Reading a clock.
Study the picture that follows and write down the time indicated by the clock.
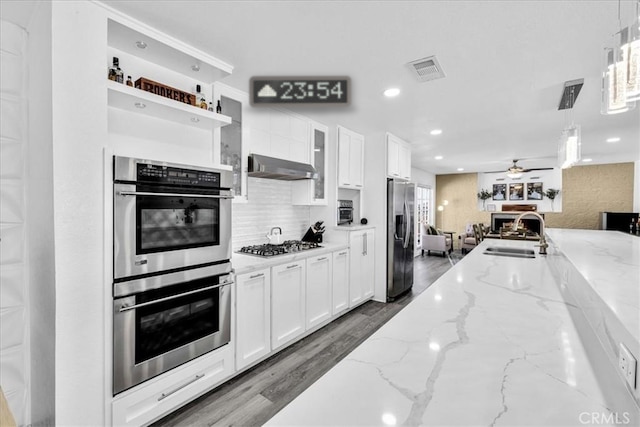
23:54
